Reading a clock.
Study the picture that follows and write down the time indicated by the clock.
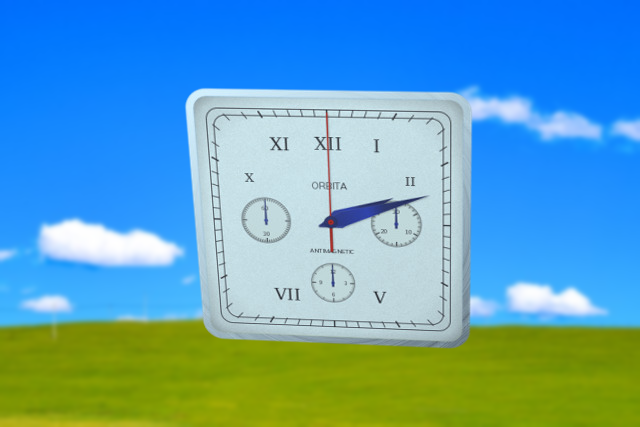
2:12
